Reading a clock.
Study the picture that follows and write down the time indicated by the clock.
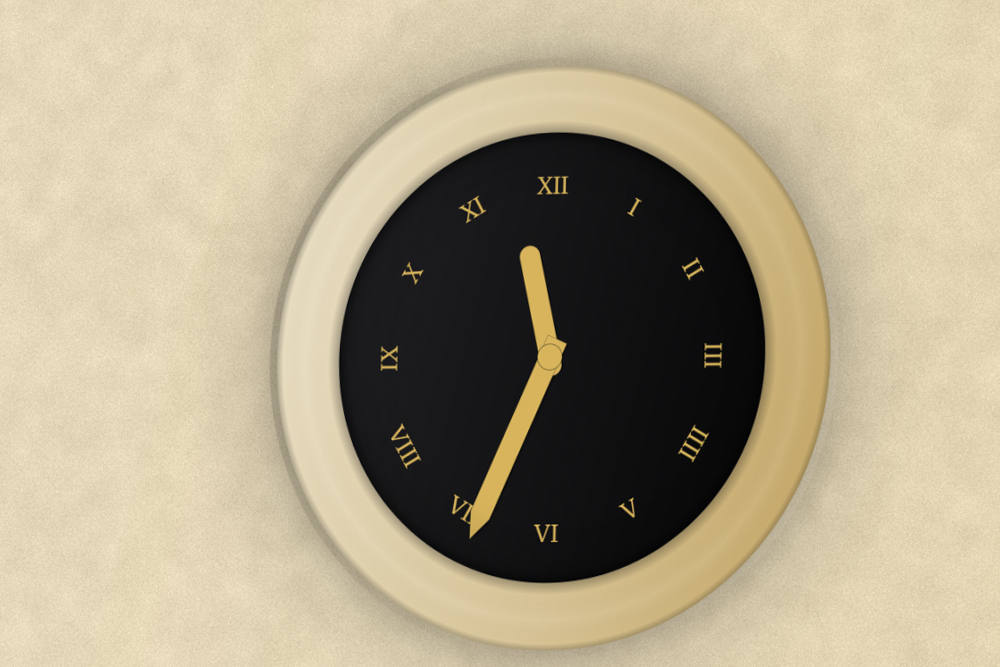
11:34
